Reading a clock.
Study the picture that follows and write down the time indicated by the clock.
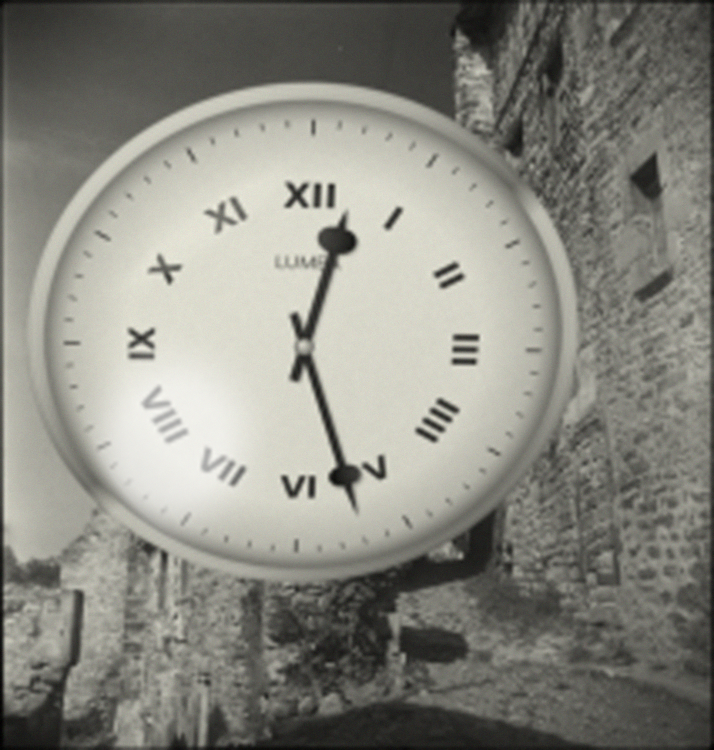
12:27
